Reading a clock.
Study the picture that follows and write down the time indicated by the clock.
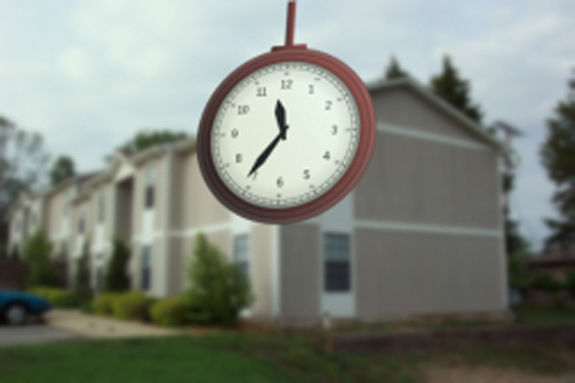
11:36
